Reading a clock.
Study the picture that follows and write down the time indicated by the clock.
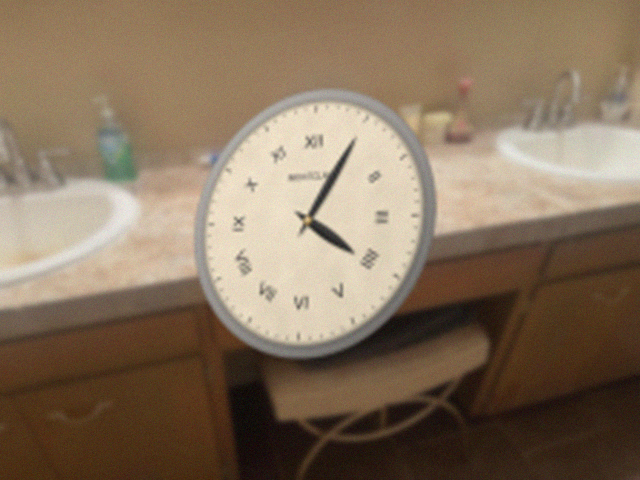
4:05
